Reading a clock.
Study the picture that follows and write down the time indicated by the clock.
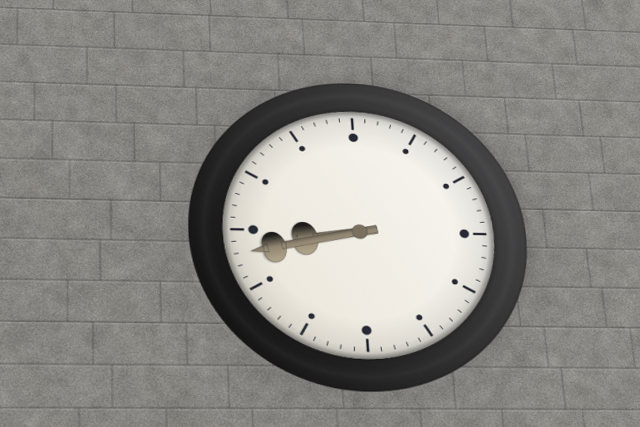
8:43
